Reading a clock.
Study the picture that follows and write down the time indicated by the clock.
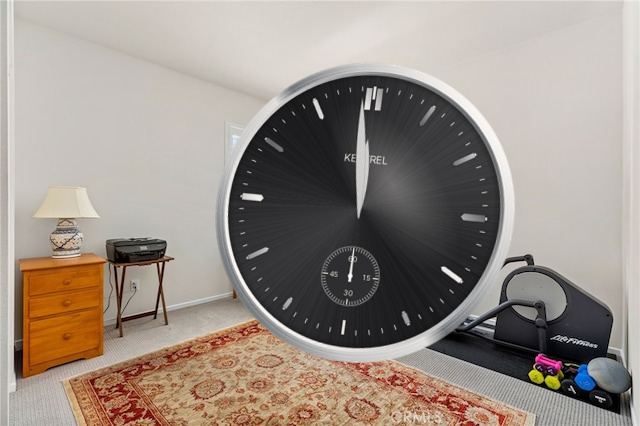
11:59
